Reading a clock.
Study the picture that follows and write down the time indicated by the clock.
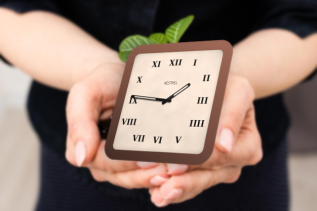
1:46
